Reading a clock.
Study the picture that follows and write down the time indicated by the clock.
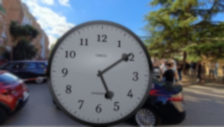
5:09
